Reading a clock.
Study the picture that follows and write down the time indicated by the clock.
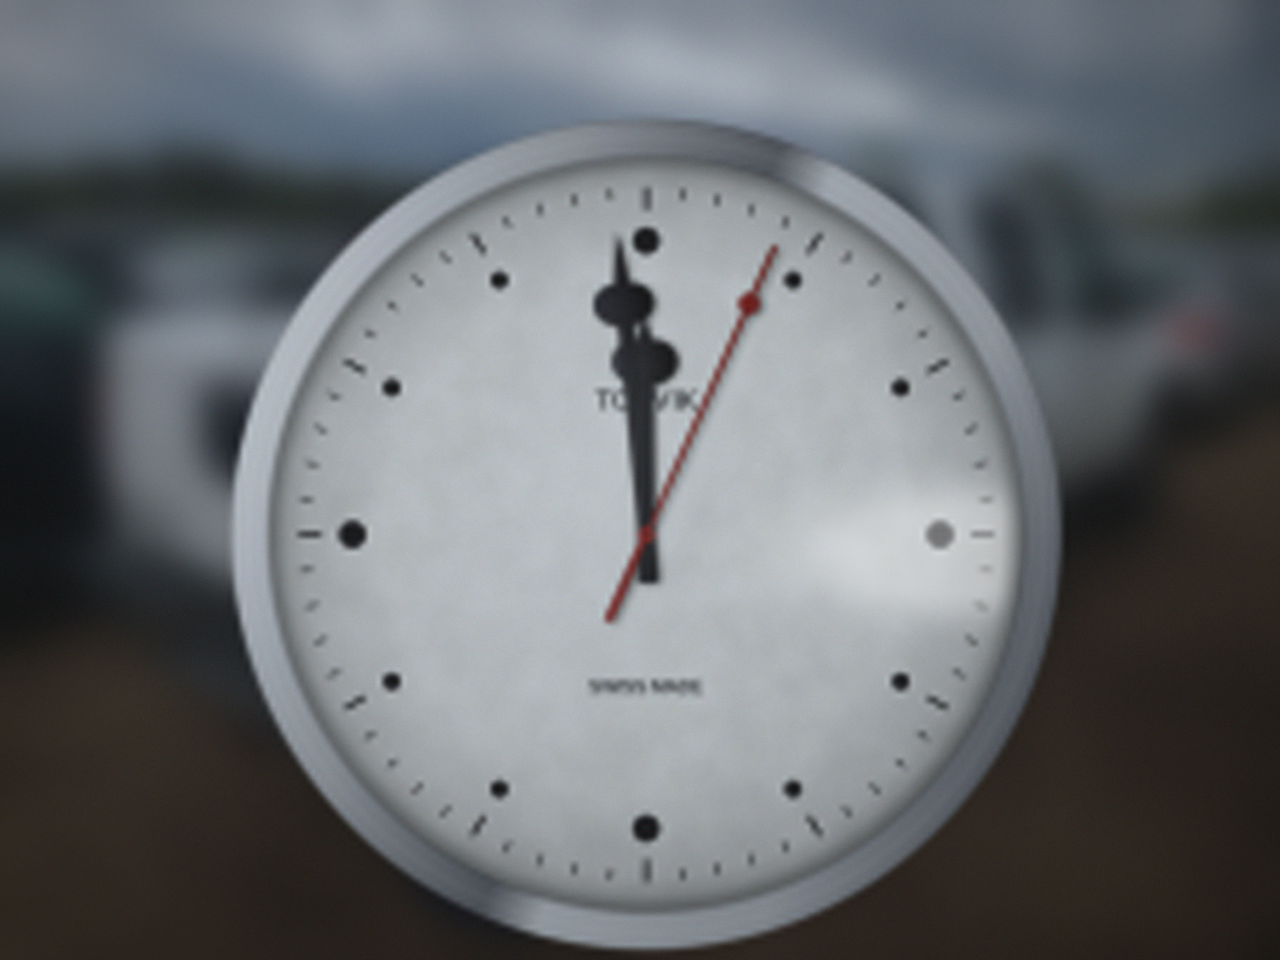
11:59:04
